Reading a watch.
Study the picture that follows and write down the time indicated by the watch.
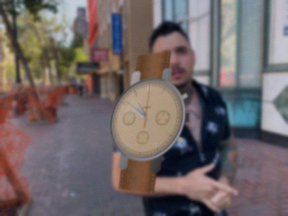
10:51
